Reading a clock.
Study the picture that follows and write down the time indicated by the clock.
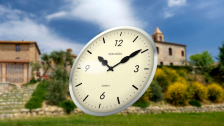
10:09
